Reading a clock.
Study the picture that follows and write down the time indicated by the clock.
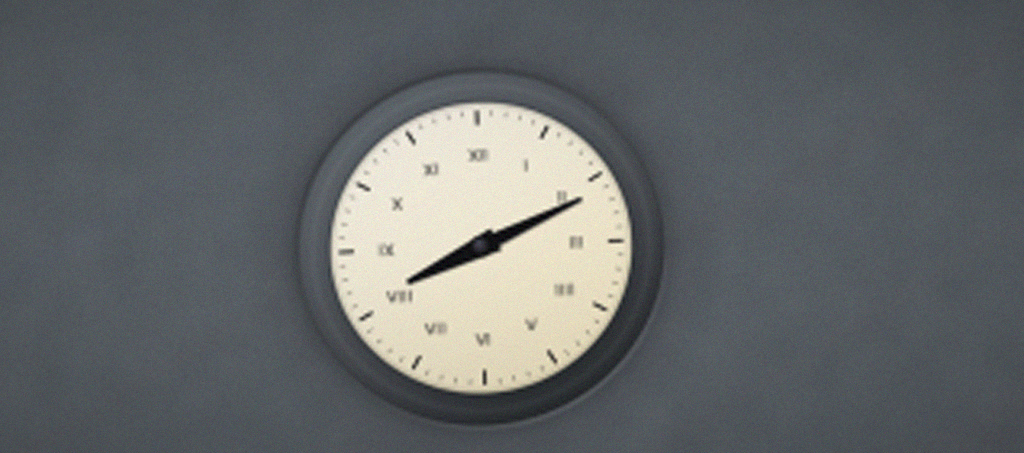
8:11
